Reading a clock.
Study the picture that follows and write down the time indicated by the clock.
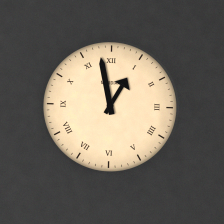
12:58
